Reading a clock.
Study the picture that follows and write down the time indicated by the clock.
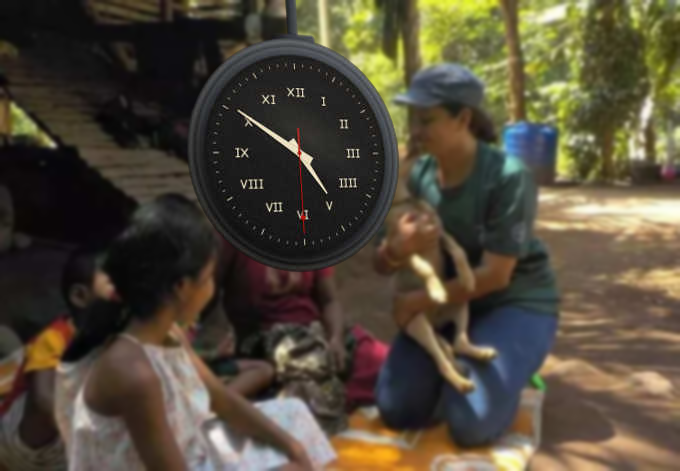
4:50:30
